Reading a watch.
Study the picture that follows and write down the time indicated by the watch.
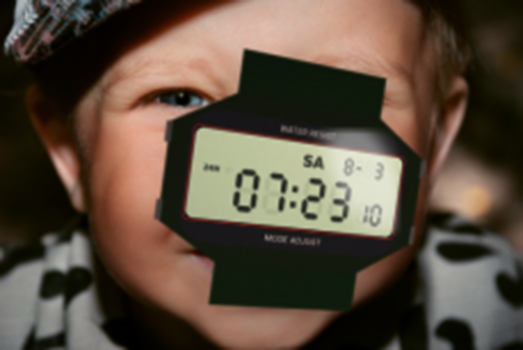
7:23:10
